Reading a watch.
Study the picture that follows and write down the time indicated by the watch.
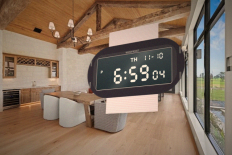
6:59:04
